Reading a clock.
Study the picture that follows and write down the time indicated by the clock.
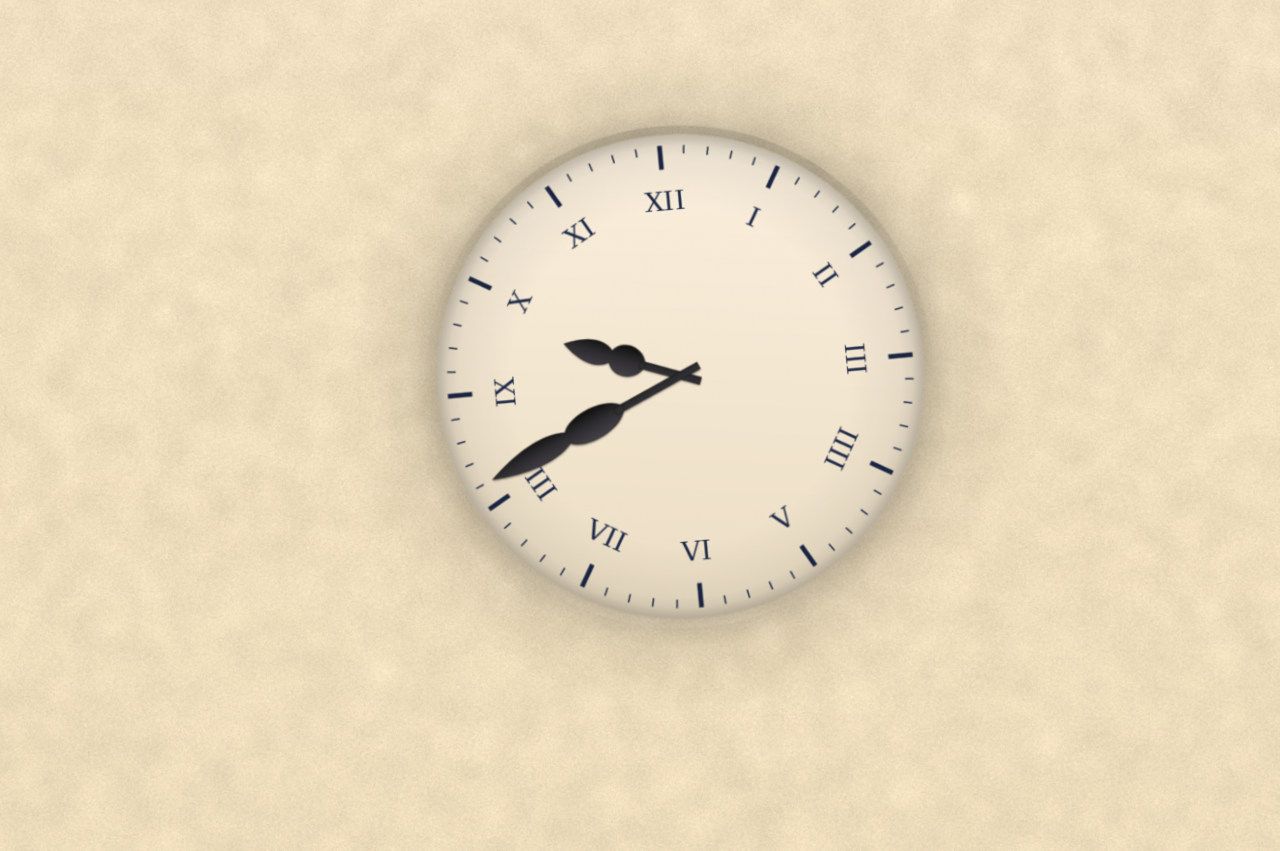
9:41
